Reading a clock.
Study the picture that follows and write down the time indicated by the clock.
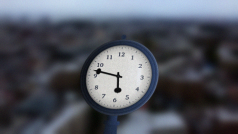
5:47
